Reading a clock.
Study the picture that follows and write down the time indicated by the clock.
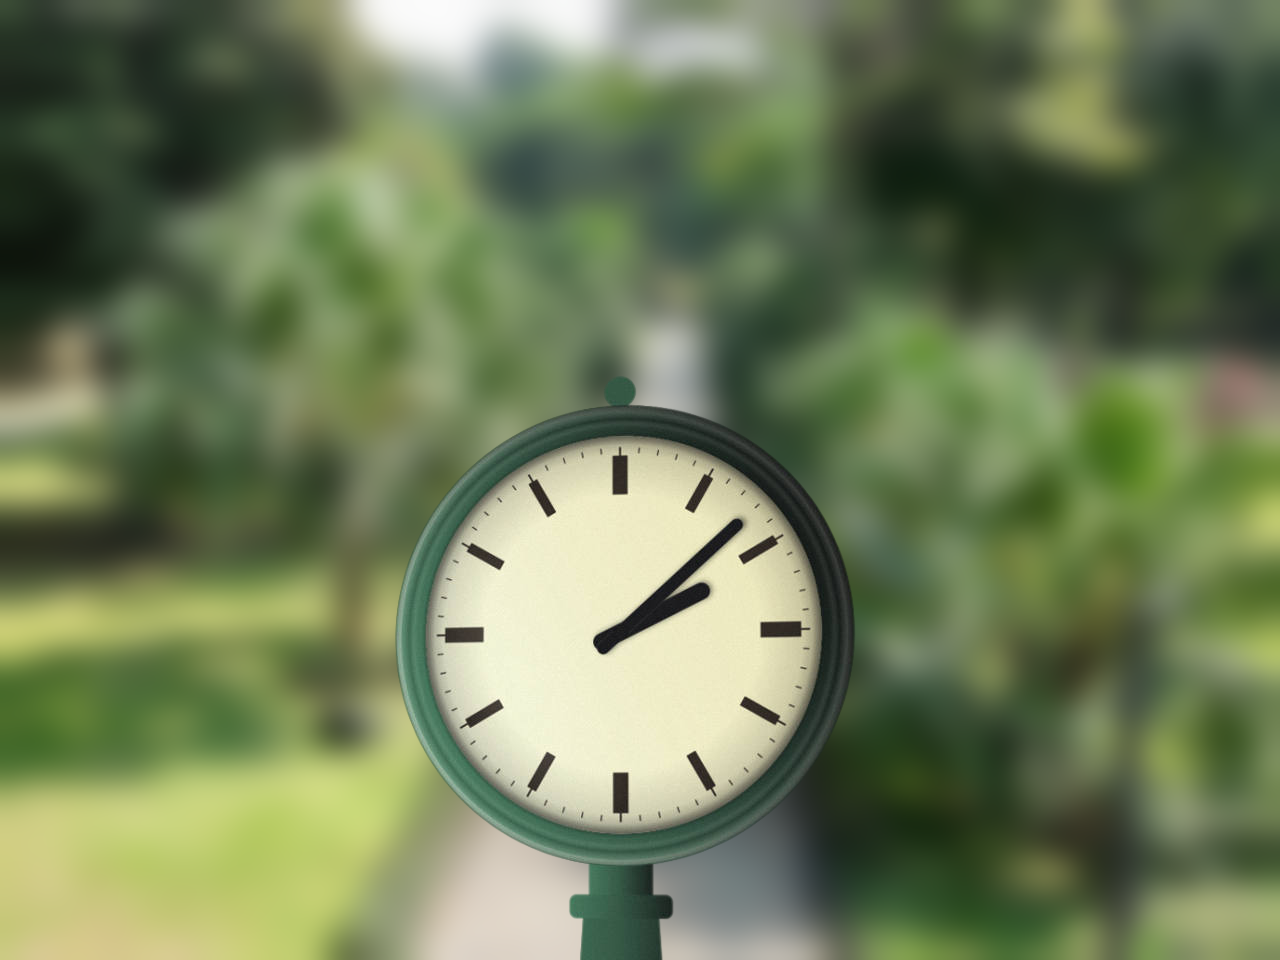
2:08
